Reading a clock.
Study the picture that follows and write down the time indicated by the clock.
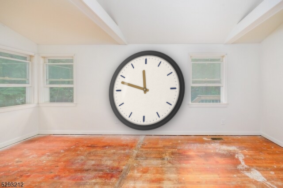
11:48
